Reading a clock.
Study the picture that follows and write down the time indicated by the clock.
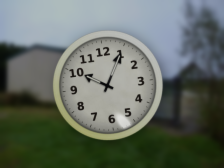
10:05
